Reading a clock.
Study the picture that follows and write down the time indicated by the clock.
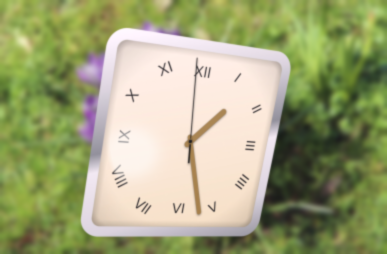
1:26:59
